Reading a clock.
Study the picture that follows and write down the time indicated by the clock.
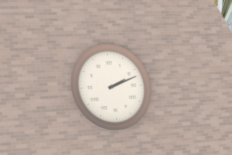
2:12
